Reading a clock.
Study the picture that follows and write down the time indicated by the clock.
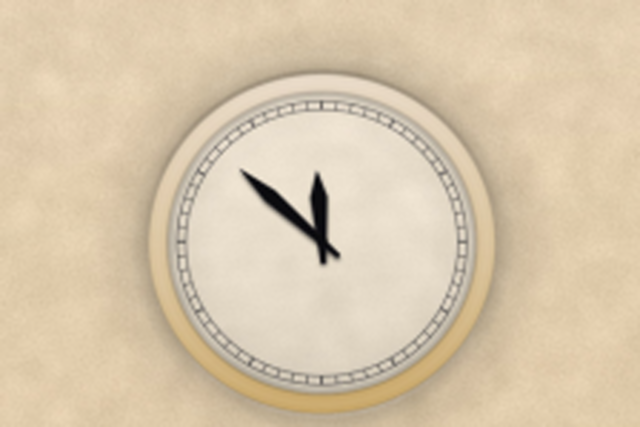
11:52
